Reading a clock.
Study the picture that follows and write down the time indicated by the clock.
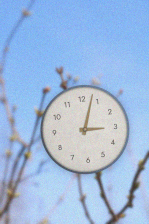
3:03
